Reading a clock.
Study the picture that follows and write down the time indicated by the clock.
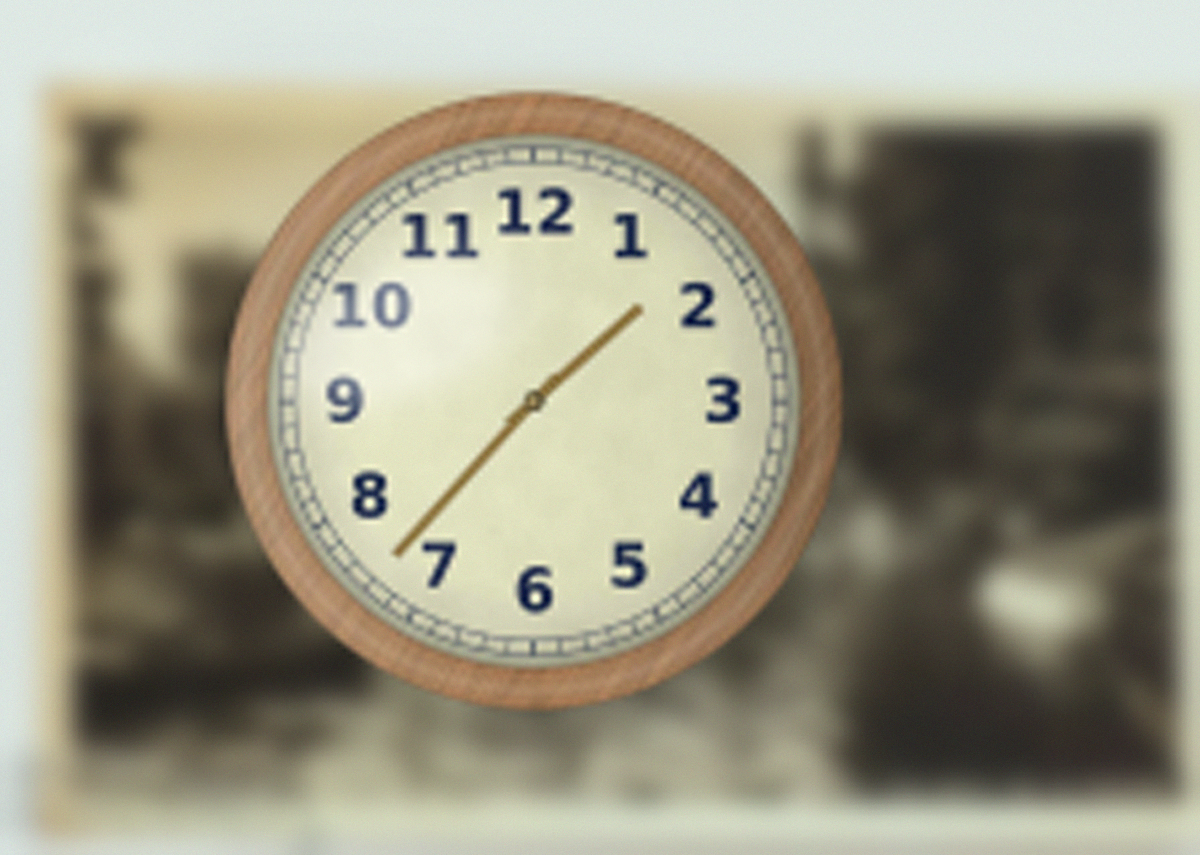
1:37
